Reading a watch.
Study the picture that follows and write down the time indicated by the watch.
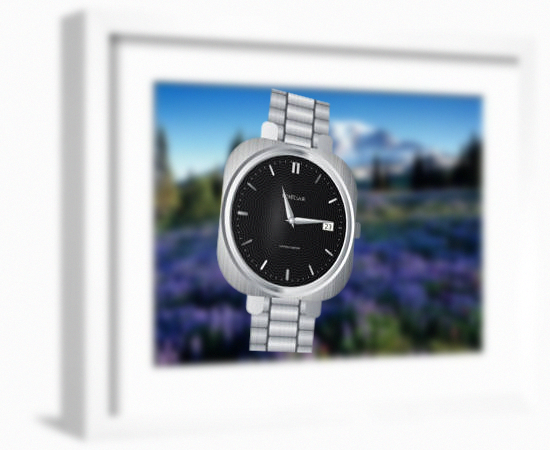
11:14
